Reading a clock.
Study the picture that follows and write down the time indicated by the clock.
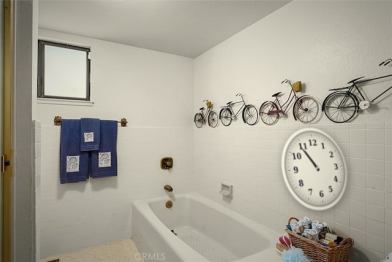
10:54
